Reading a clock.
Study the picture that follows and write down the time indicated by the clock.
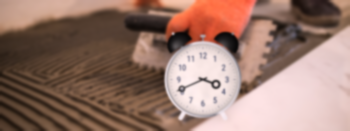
3:41
